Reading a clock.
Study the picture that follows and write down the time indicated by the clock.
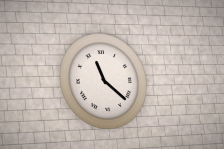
11:22
